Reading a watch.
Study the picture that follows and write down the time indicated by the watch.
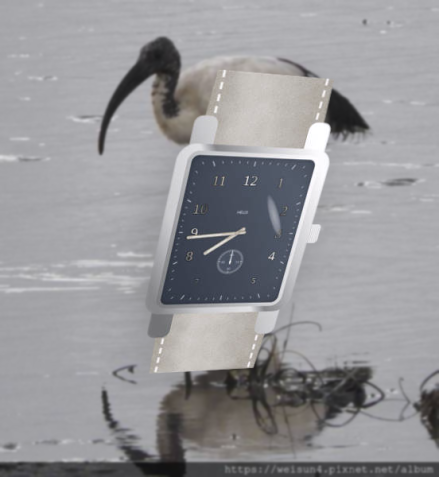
7:44
